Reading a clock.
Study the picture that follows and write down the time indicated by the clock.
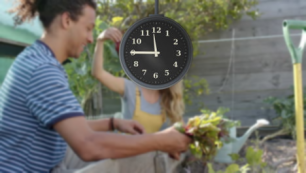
11:45
